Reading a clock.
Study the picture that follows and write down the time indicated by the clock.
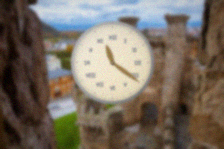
11:21
